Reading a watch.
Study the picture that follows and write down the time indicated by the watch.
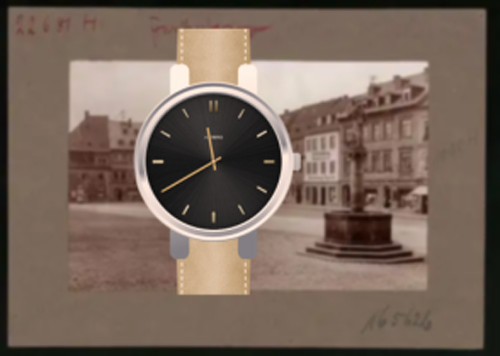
11:40
